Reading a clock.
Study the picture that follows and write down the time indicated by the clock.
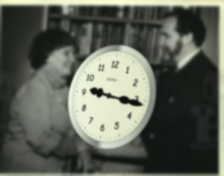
9:16
